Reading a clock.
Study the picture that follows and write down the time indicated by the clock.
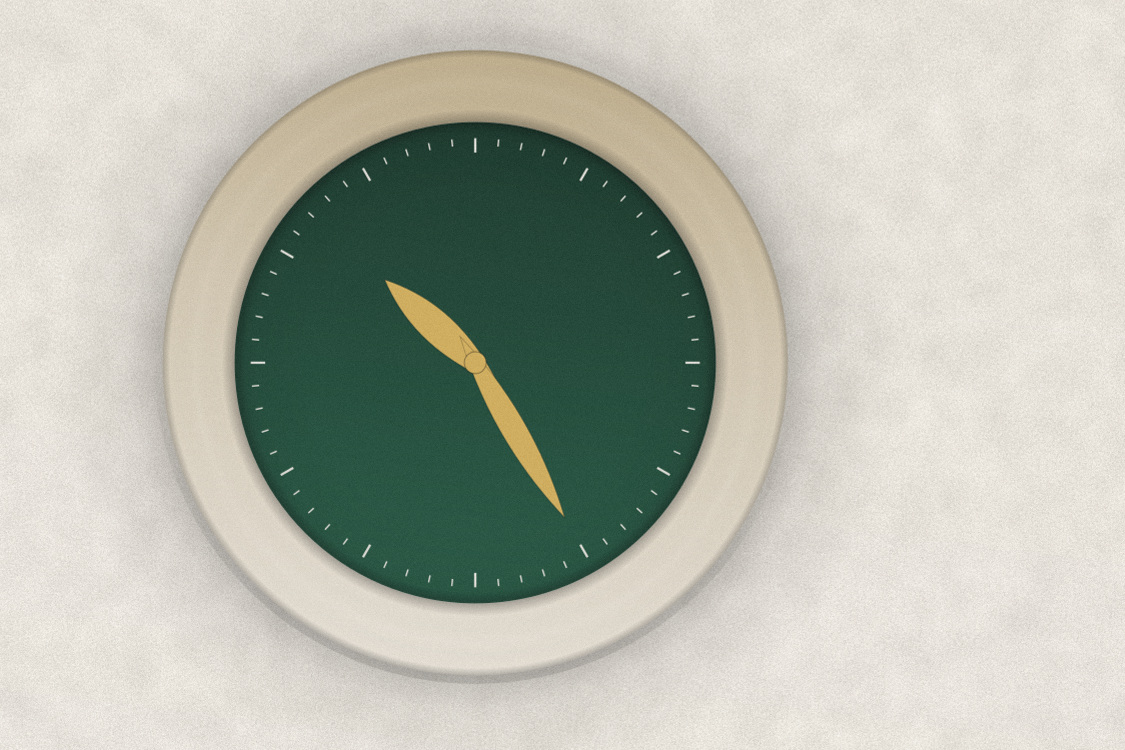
10:25
